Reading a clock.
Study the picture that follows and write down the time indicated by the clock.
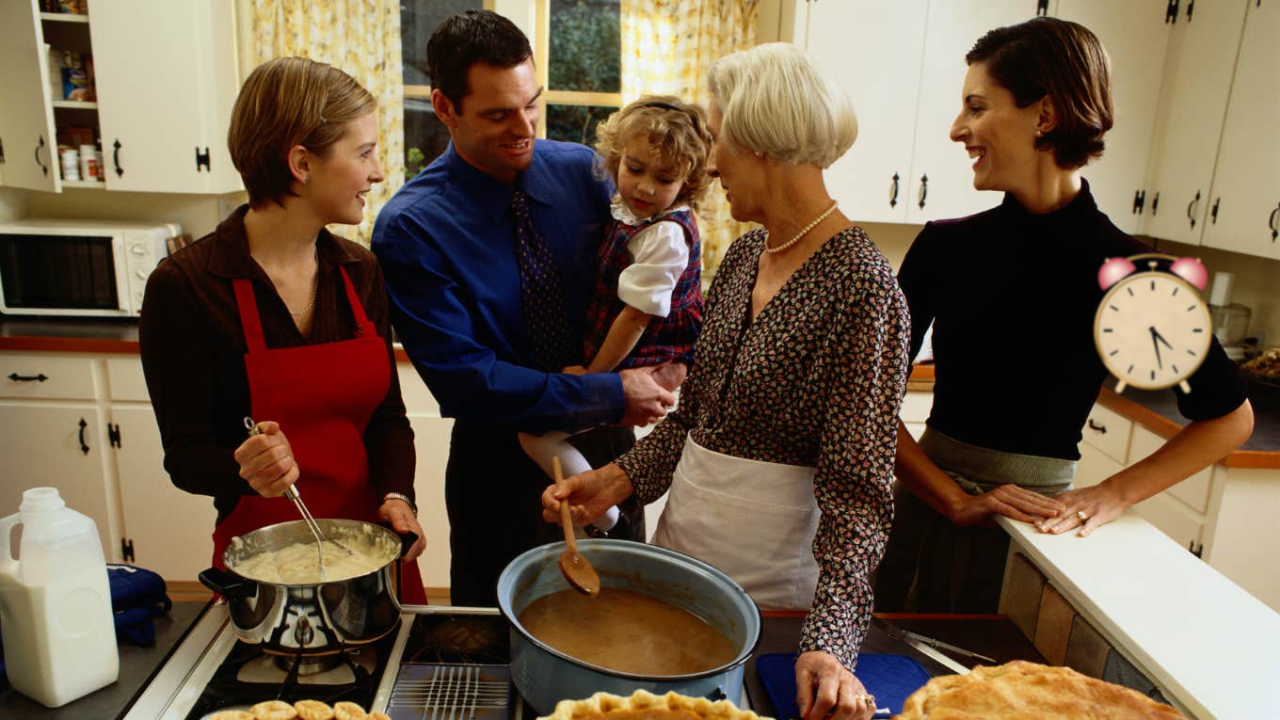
4:28
